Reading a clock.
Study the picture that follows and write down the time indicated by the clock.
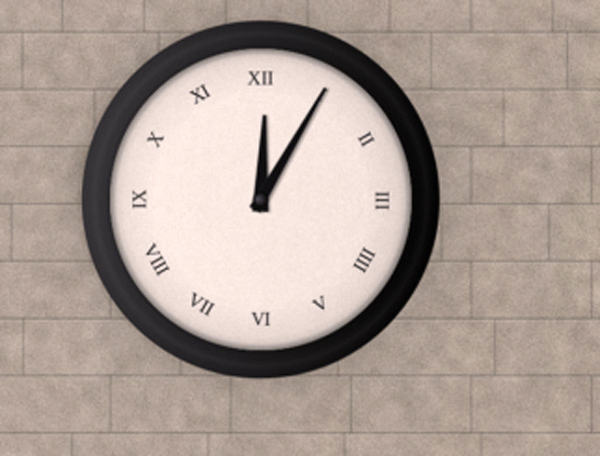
12:05
